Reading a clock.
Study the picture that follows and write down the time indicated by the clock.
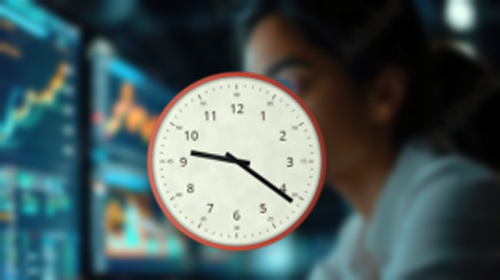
9:21
